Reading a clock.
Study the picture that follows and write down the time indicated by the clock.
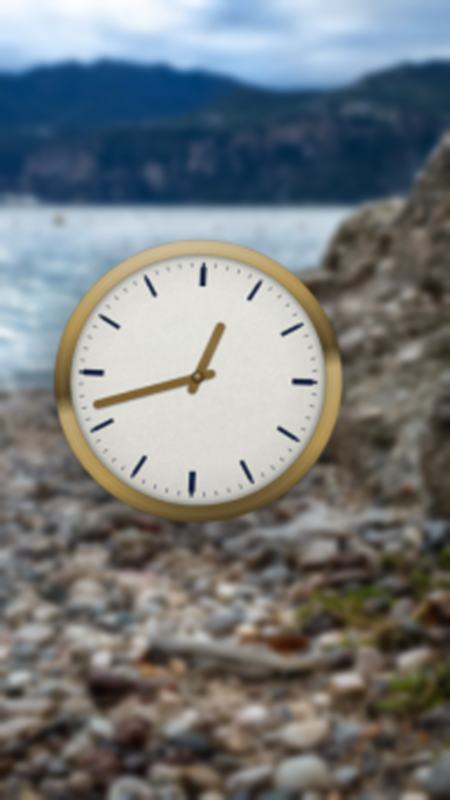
12:42
